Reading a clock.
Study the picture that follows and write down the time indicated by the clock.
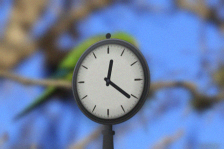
12:21
